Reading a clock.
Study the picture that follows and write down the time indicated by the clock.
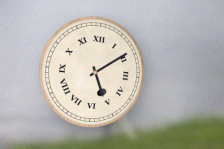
5:09
